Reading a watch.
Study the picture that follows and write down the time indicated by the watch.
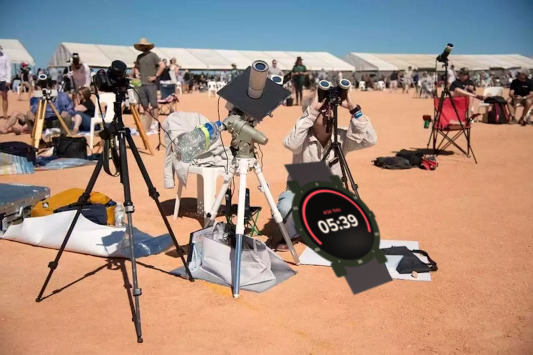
5:39
